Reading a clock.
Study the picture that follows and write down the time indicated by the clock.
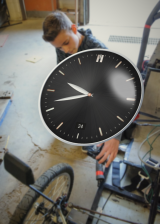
9:42
